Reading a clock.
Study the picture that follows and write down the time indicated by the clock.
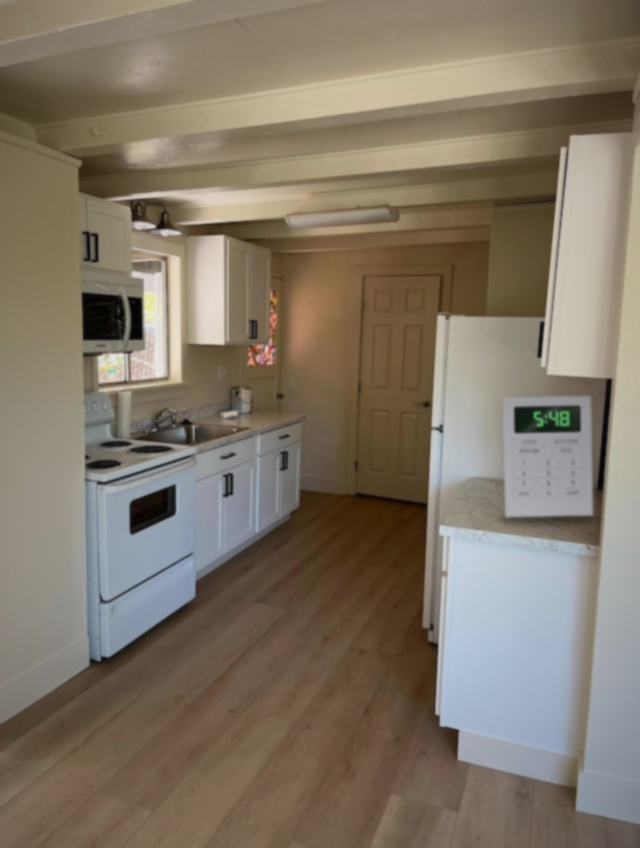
5:48
